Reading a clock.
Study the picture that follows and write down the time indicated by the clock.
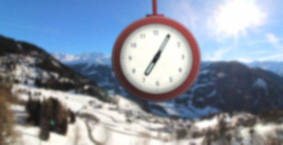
7:05
